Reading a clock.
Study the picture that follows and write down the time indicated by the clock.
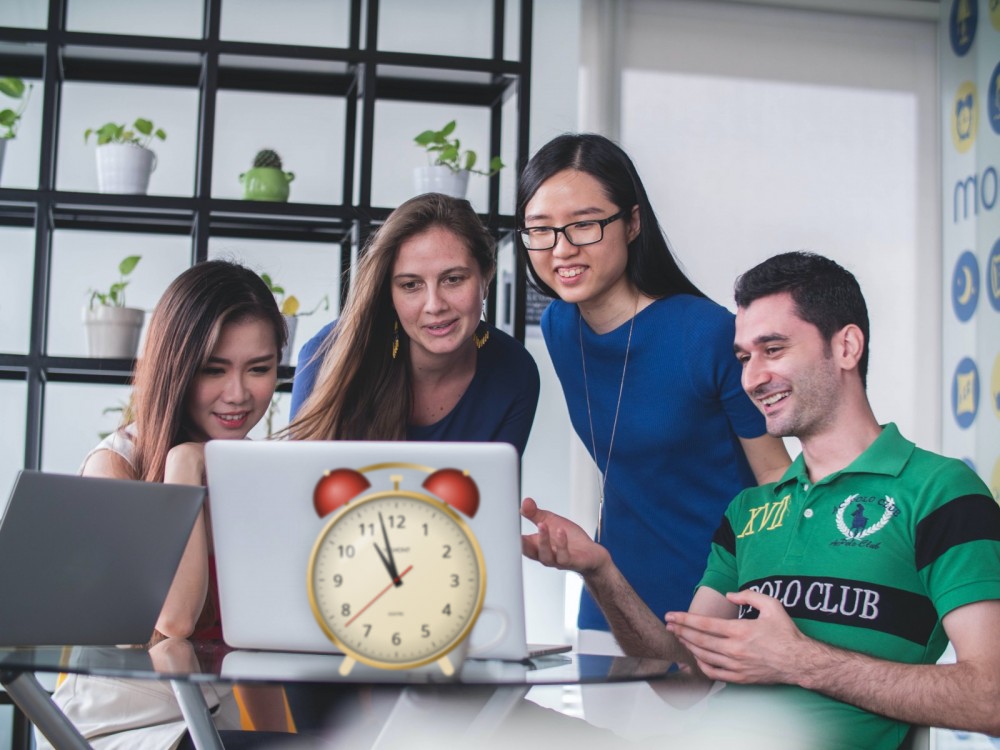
10:57:38
